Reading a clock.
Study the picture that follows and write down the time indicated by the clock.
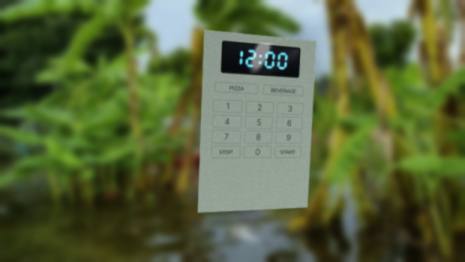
12:00
